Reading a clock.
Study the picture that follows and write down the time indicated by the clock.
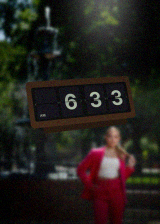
6:33
